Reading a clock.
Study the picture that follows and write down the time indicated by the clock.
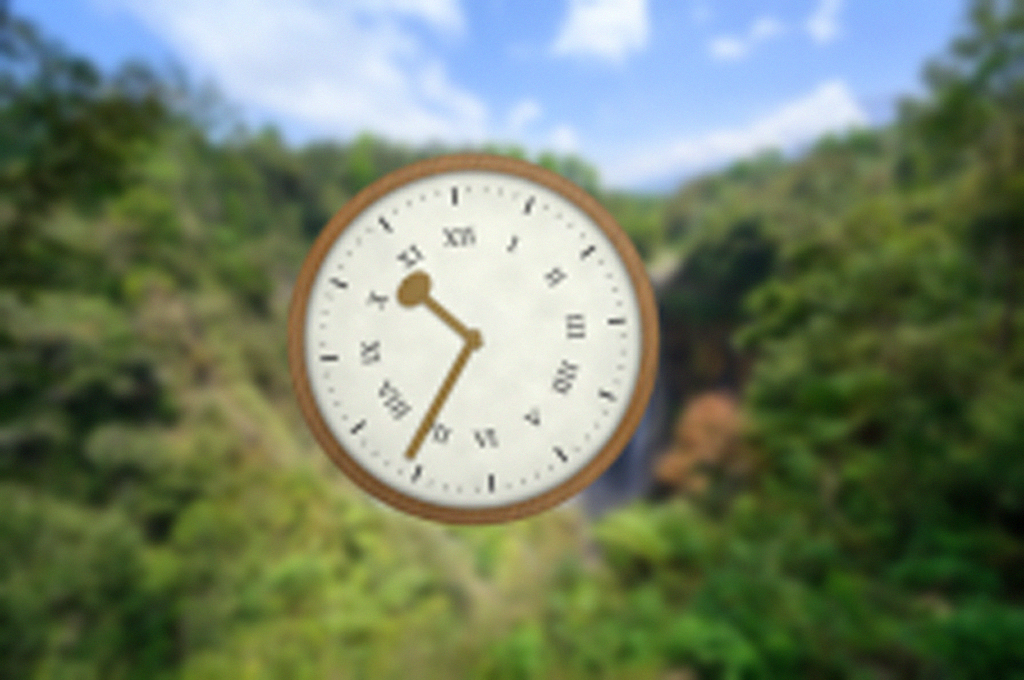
10:36
